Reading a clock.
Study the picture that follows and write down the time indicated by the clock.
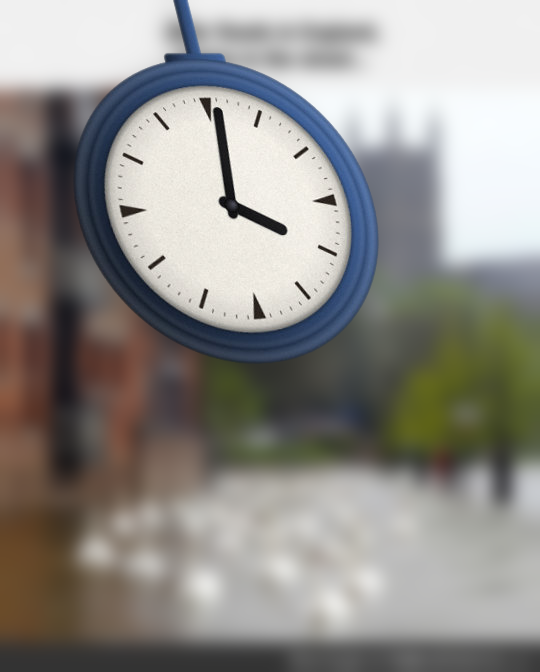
4:01
